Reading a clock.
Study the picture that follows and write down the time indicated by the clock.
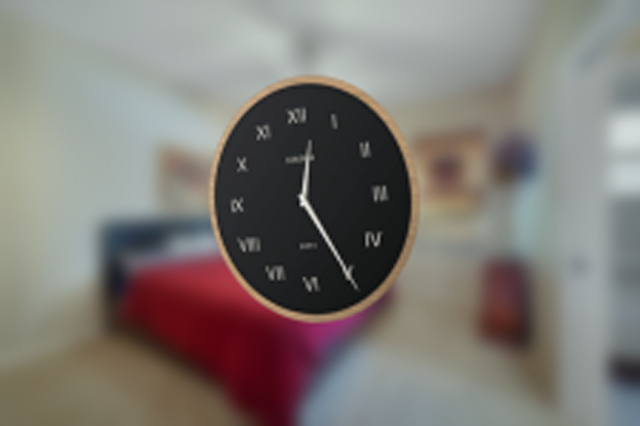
12:25
